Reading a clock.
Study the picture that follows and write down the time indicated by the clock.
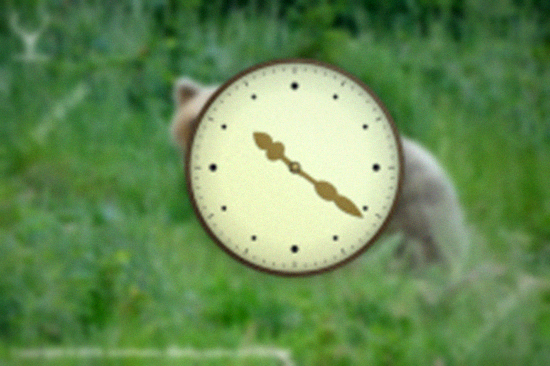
10:21
